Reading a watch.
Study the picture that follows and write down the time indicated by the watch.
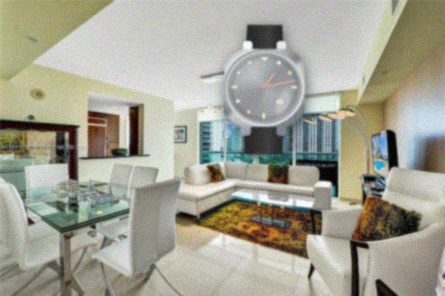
1:13
